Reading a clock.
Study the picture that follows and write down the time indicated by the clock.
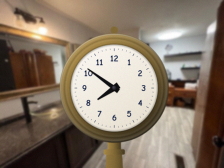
7:51
